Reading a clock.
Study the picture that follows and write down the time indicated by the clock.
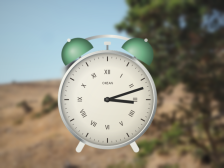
3:12
